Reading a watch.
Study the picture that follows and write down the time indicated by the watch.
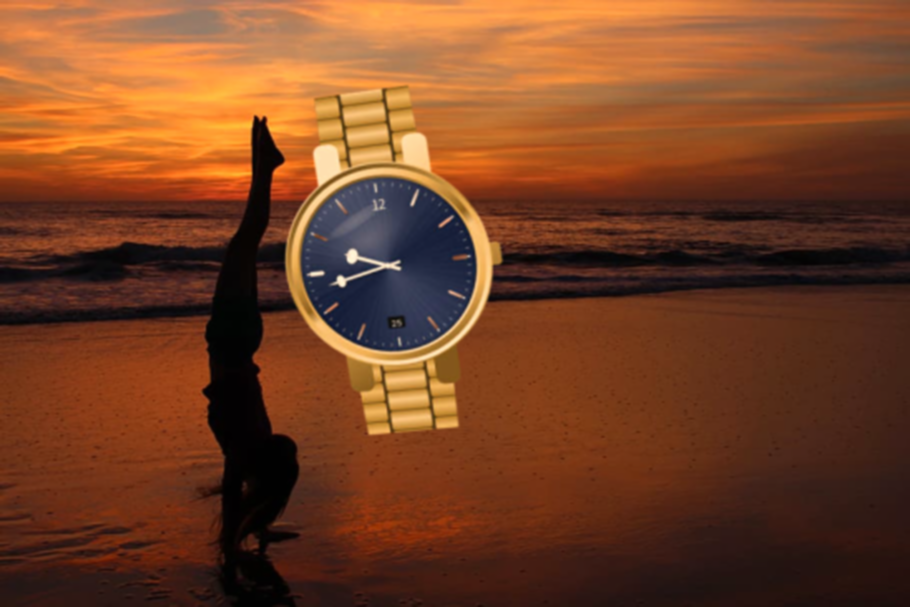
9:43
